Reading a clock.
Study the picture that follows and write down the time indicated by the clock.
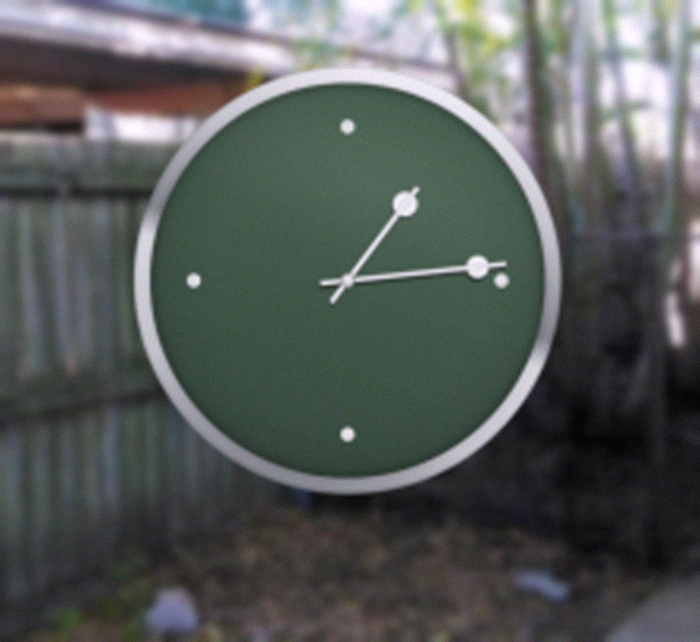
1:14
